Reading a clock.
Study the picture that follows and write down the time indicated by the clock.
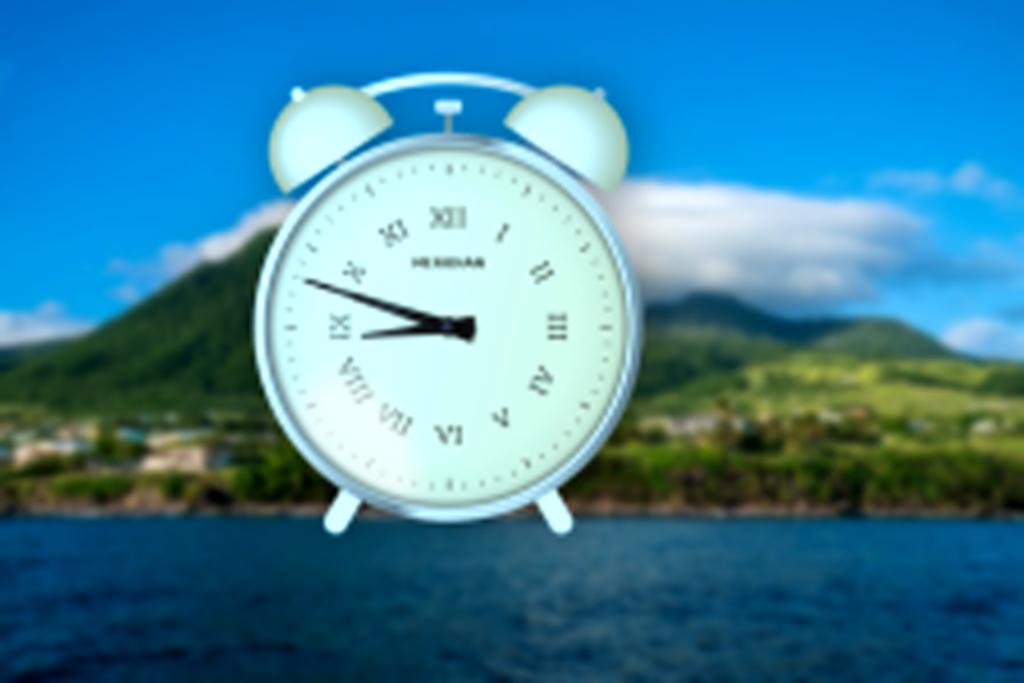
8:48
